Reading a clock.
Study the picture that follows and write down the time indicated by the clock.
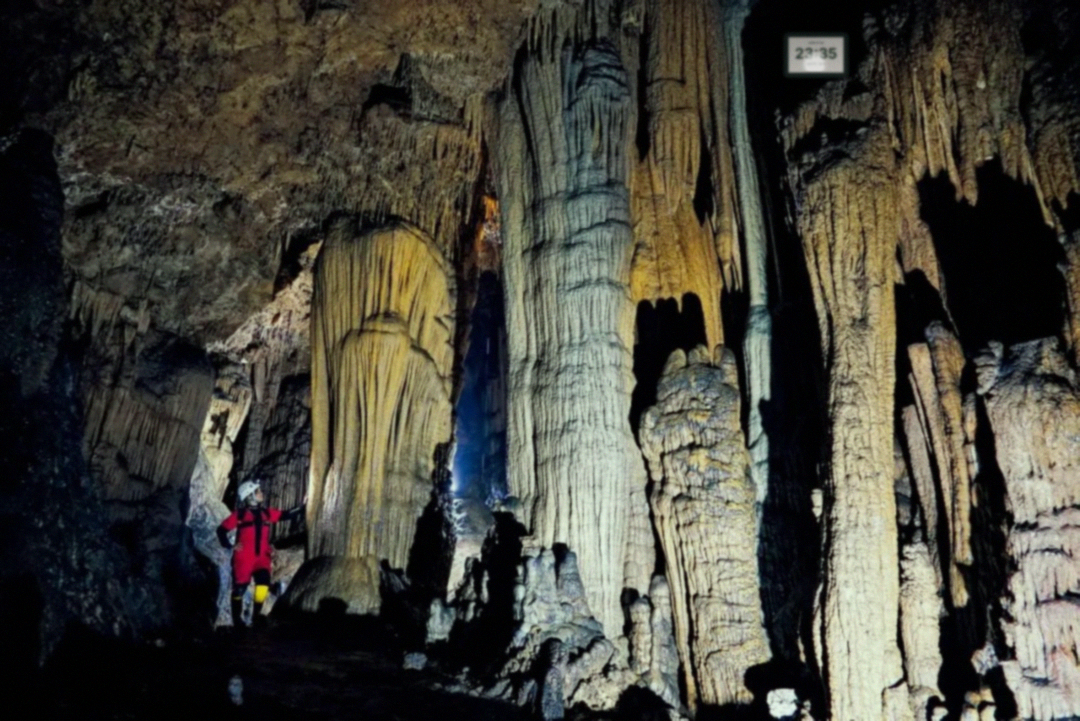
23:35
